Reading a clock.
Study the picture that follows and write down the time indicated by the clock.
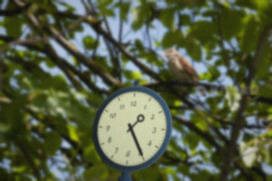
1:25
